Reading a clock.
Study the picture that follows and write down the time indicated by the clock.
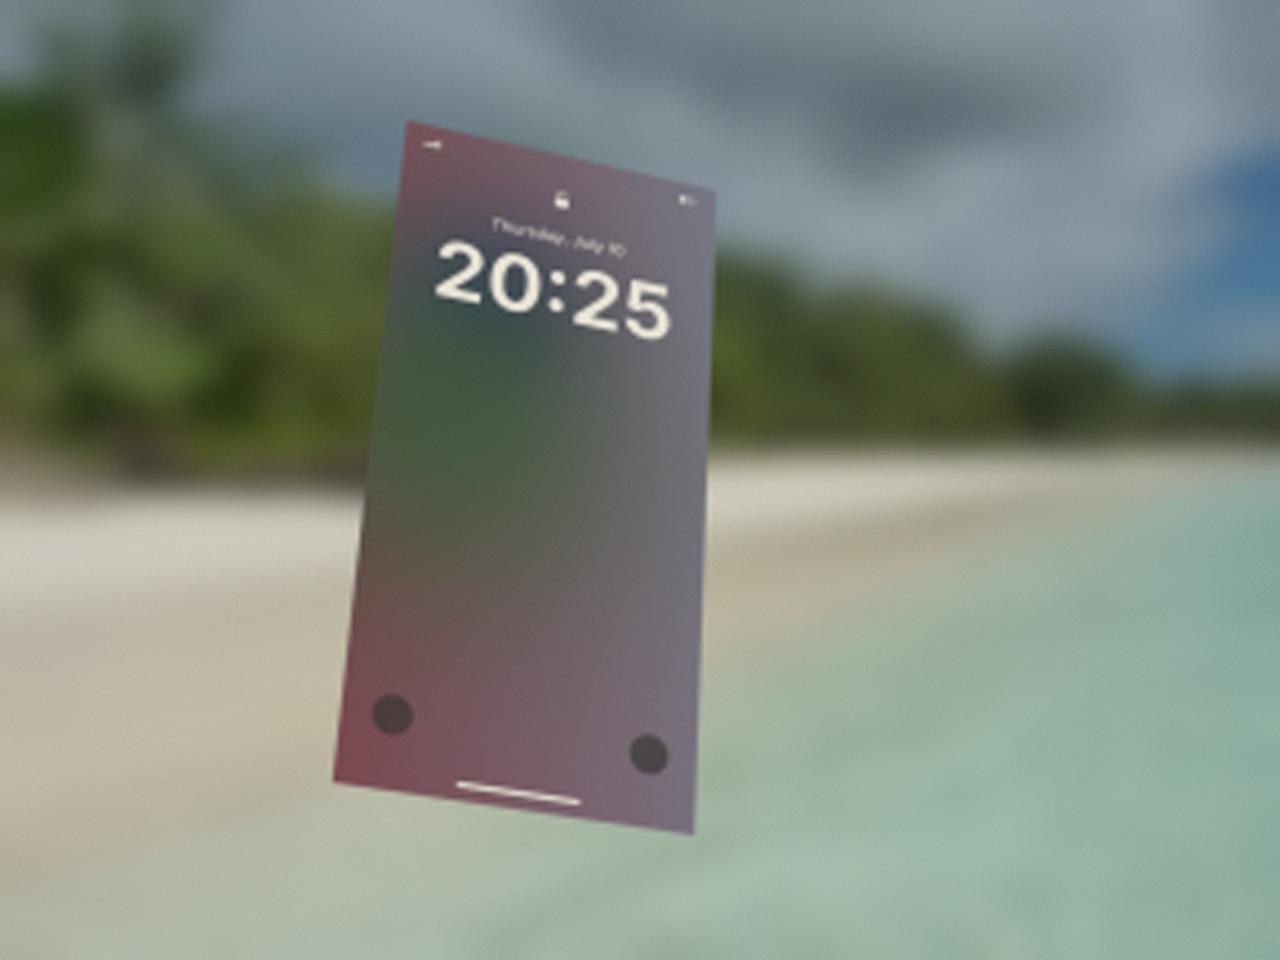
20:25
